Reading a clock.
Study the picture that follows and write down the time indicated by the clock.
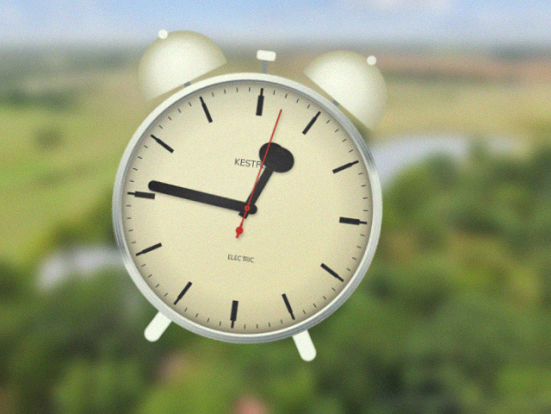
12:46:02
